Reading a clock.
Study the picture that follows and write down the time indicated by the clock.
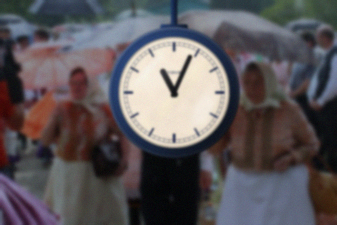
11:04
